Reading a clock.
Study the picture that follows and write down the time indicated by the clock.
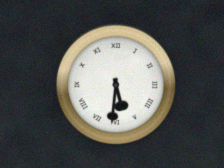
5:31
